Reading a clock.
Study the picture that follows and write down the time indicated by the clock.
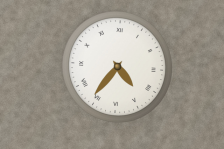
4:36
